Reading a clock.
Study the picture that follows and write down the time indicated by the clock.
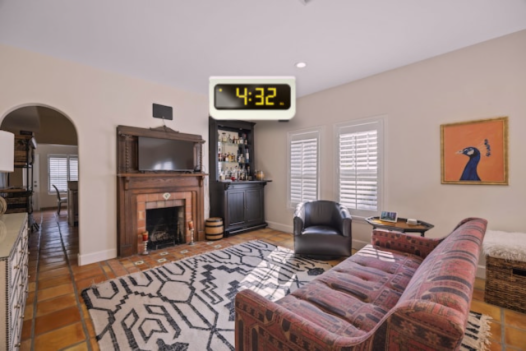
4:32
